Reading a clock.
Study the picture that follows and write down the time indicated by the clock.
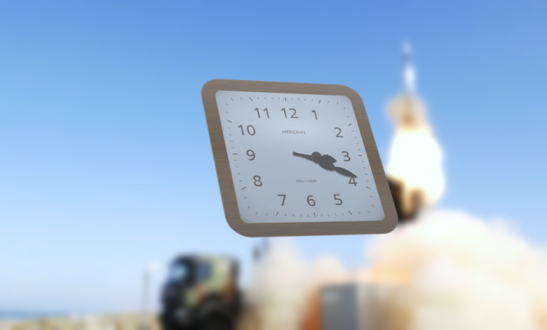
3:19
